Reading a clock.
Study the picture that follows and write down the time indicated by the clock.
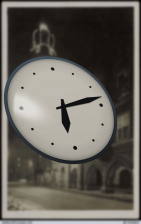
6:13
